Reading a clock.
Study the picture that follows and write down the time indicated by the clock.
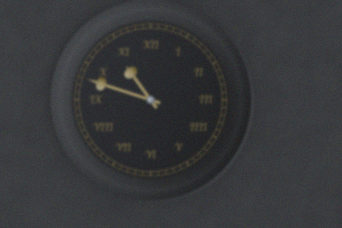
10:48
